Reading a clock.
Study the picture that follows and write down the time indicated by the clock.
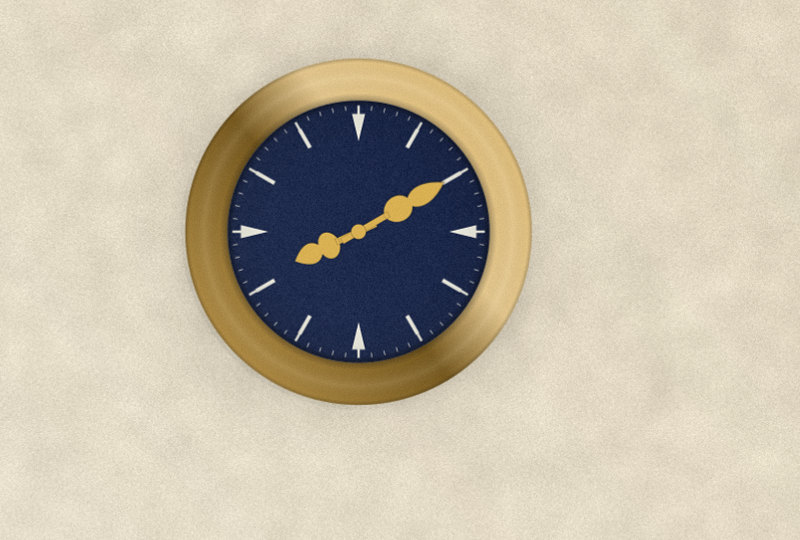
8:10
